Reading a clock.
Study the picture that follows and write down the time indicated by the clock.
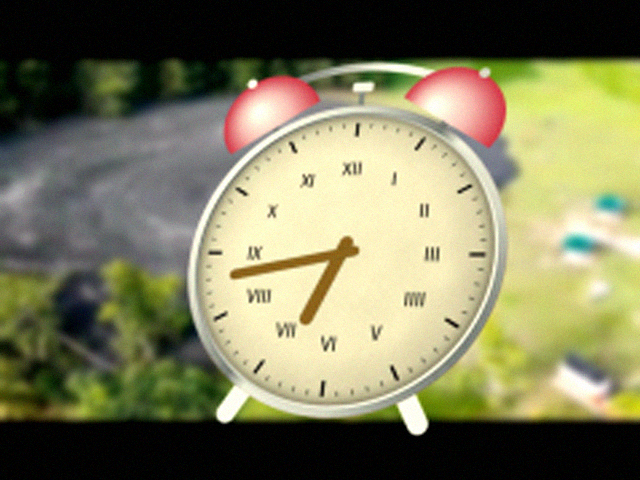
6:43
